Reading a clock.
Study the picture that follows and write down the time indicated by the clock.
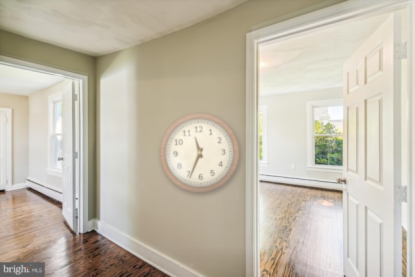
11:34
